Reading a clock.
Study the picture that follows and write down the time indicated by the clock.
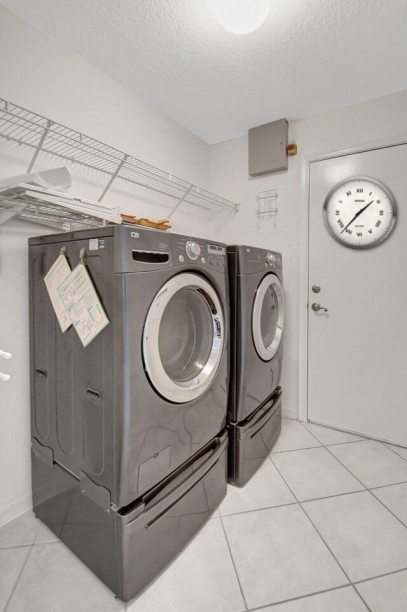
1:37
